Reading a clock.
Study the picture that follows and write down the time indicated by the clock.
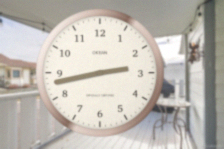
2:43
